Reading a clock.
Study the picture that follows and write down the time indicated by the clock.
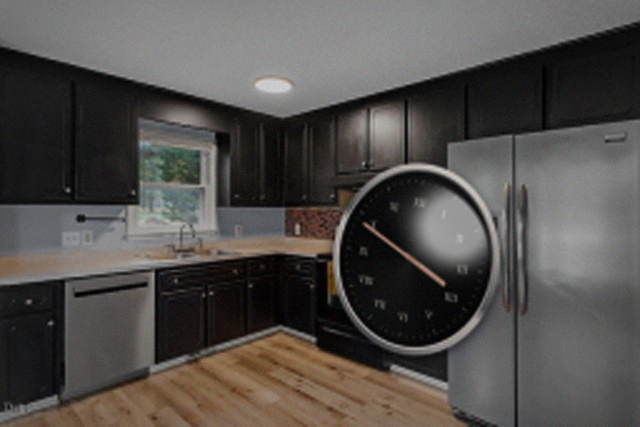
3:49
